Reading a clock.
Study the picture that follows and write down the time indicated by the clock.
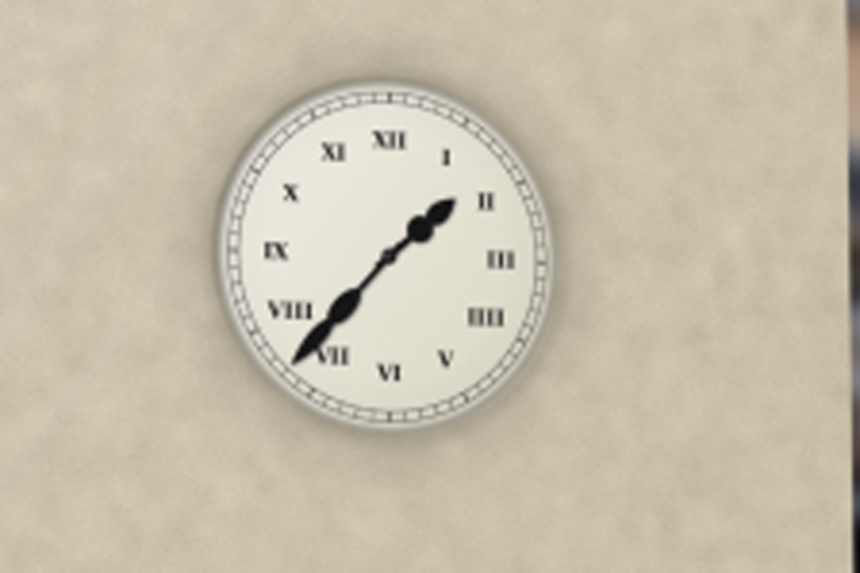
1:37
